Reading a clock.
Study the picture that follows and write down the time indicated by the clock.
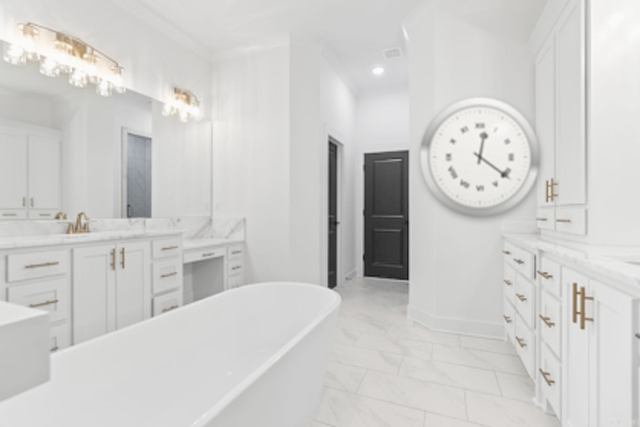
12:21
